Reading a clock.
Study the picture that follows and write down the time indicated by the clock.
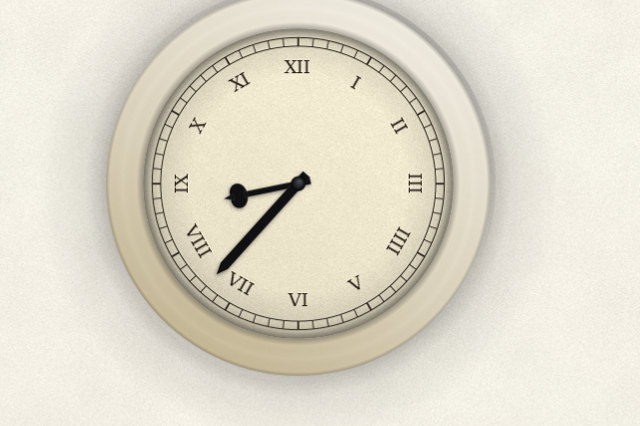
8:37
